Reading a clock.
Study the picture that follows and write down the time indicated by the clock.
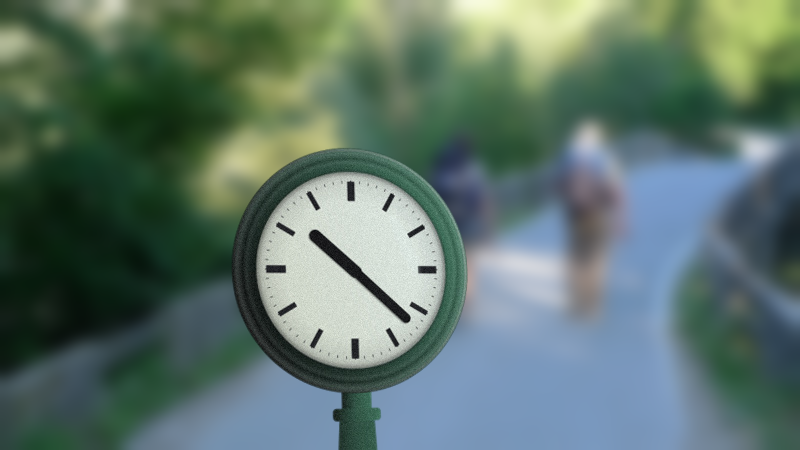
10:22
